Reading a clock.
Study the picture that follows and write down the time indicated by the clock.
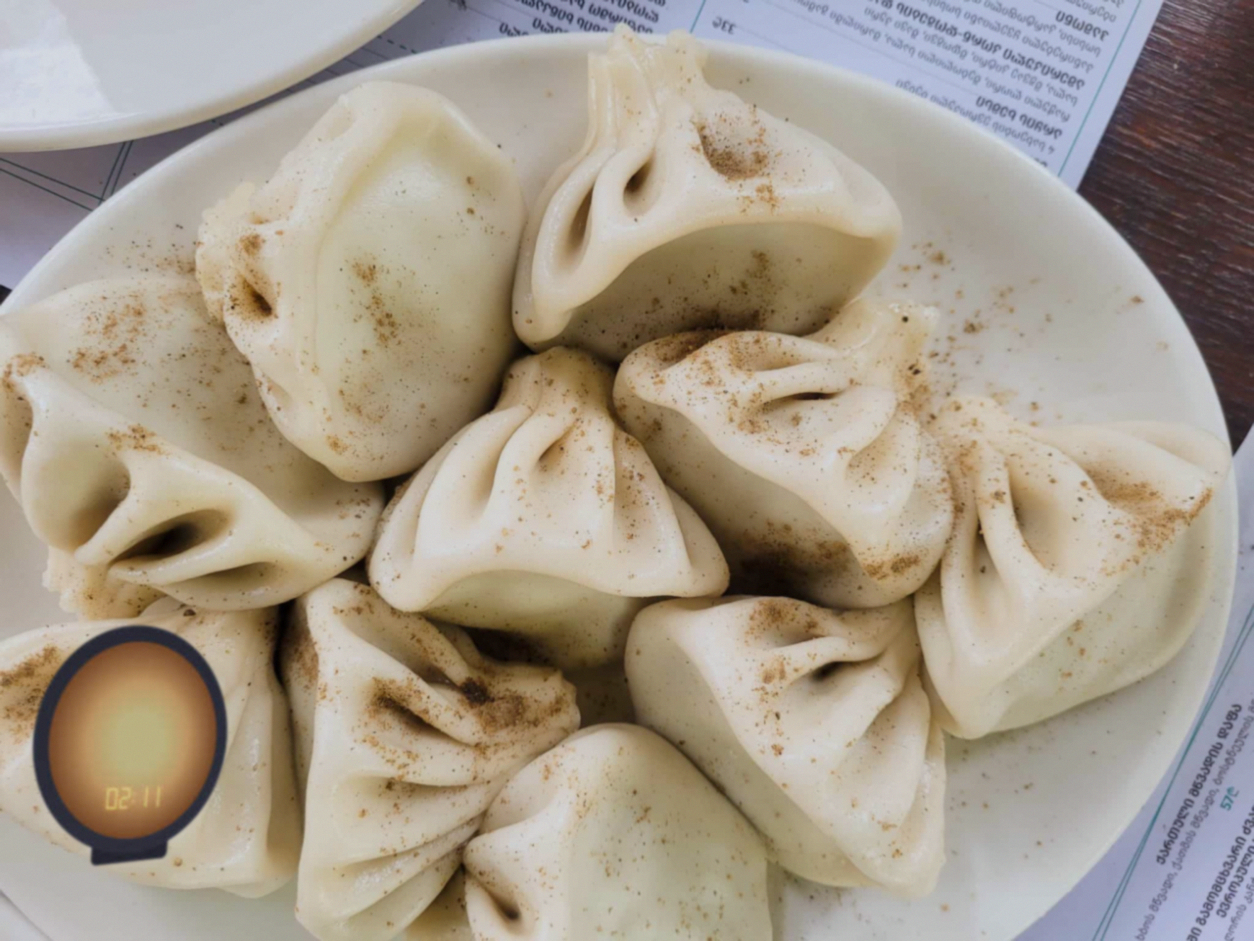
2:11
